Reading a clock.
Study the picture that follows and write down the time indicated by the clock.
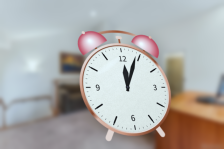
12:04
